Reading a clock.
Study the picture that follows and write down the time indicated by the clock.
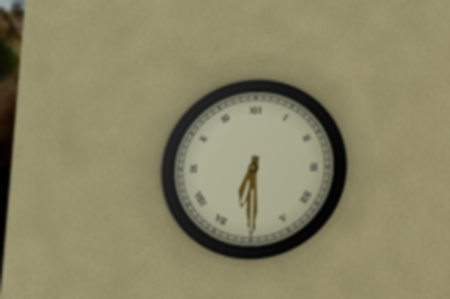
6:30
